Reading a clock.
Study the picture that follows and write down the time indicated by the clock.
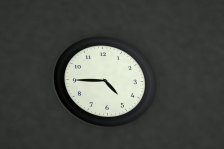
4:45
